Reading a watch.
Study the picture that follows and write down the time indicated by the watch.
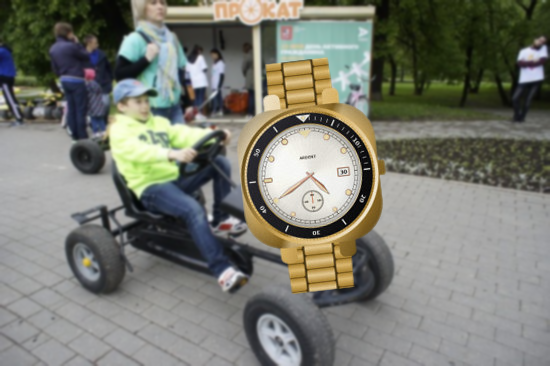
4:40
